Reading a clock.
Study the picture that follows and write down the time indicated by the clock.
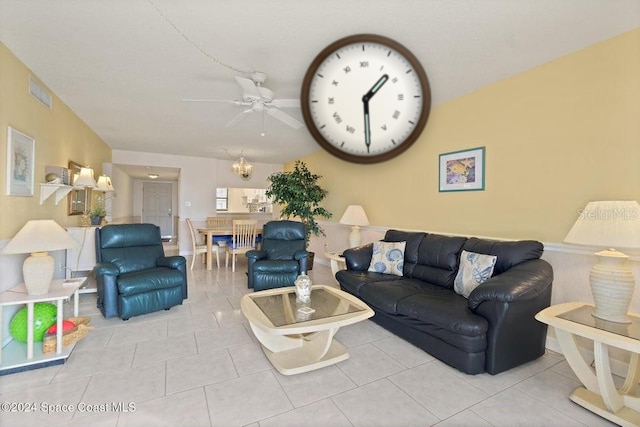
1:30
